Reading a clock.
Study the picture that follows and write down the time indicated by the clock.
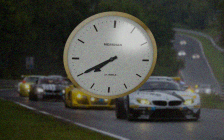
7:40
